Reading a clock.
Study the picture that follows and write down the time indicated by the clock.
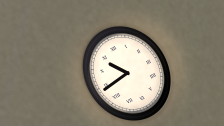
10:44
